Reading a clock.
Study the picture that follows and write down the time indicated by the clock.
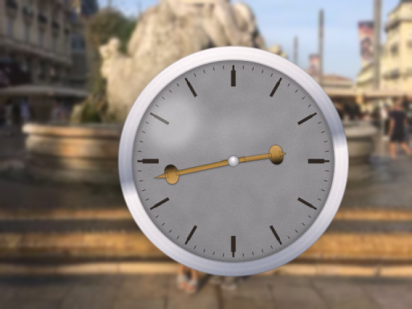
2:43
